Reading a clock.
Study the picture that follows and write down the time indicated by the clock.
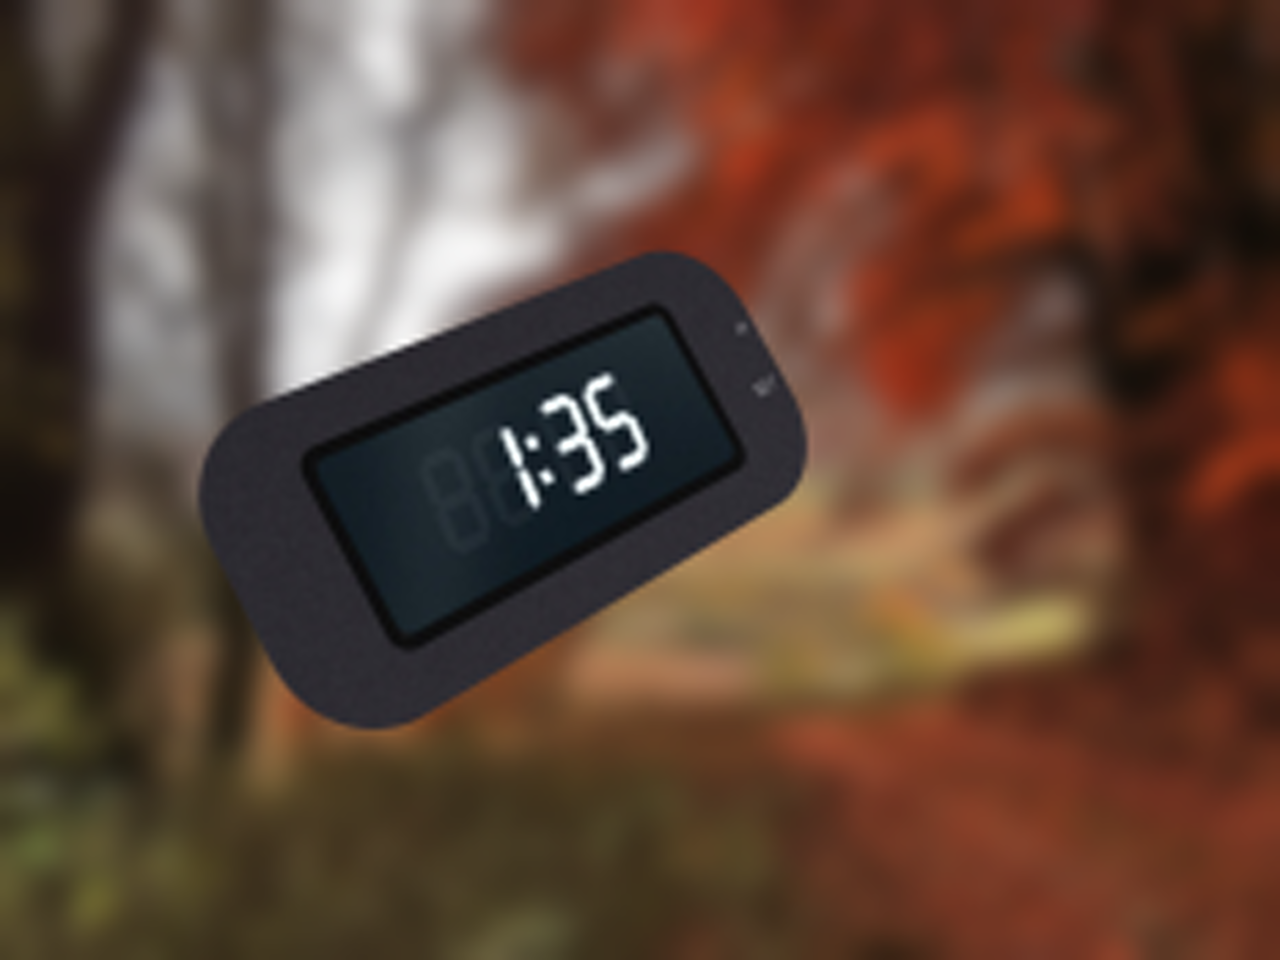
1:35
